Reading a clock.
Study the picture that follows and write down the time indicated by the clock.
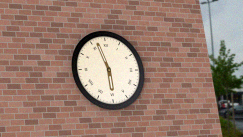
5:57
